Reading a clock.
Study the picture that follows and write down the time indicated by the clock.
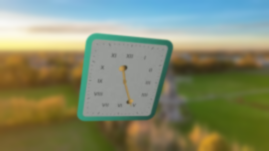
11:26
